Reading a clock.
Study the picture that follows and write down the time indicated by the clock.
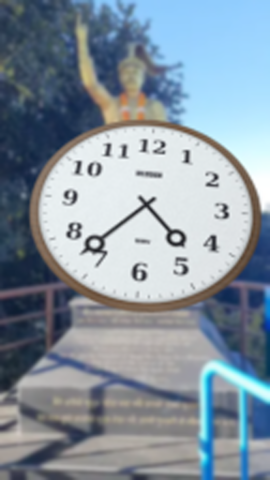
4:37
